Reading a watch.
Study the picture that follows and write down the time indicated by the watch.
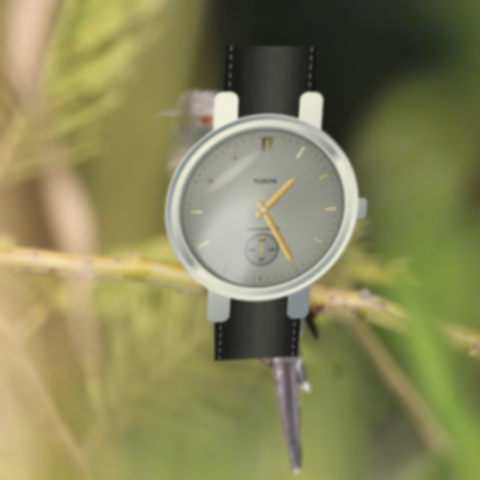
1:25
